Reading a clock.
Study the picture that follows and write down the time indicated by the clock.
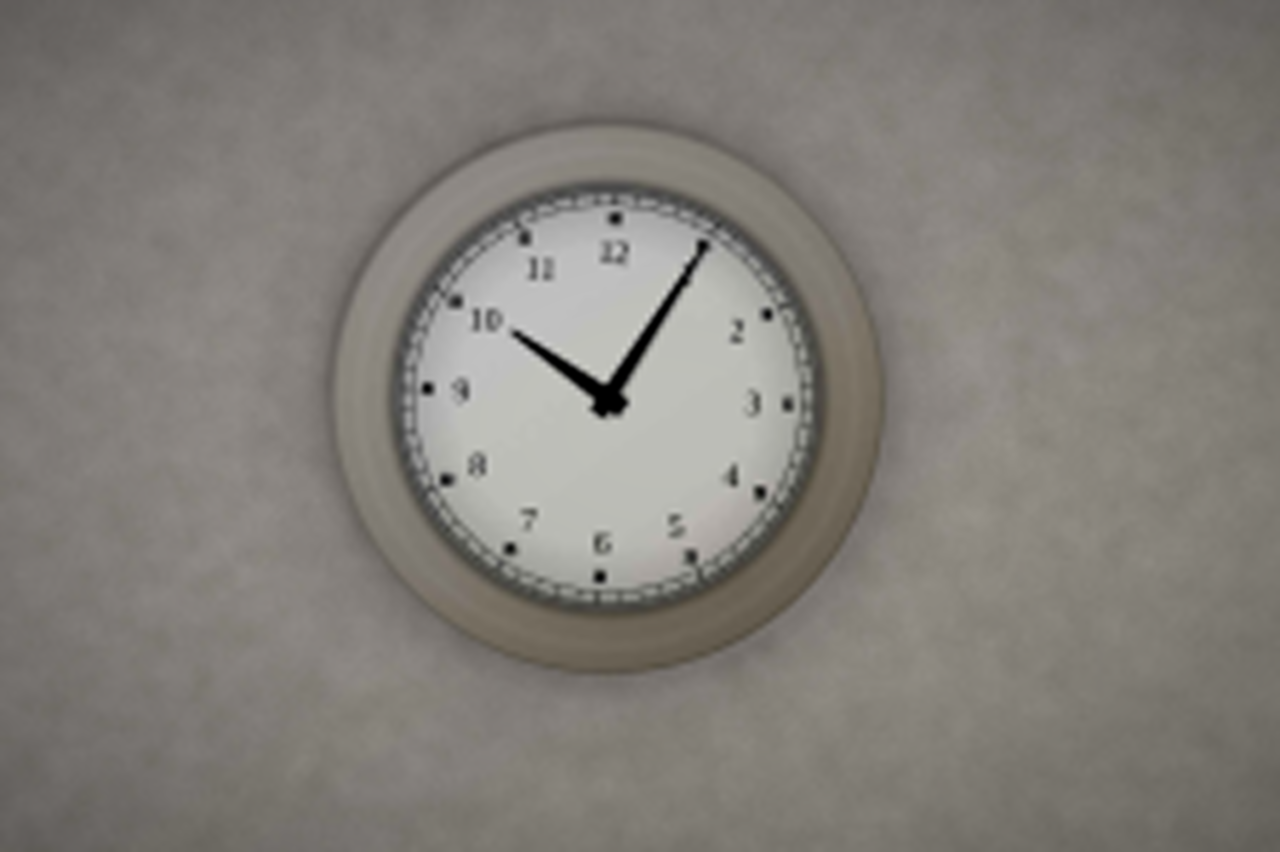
10:05
